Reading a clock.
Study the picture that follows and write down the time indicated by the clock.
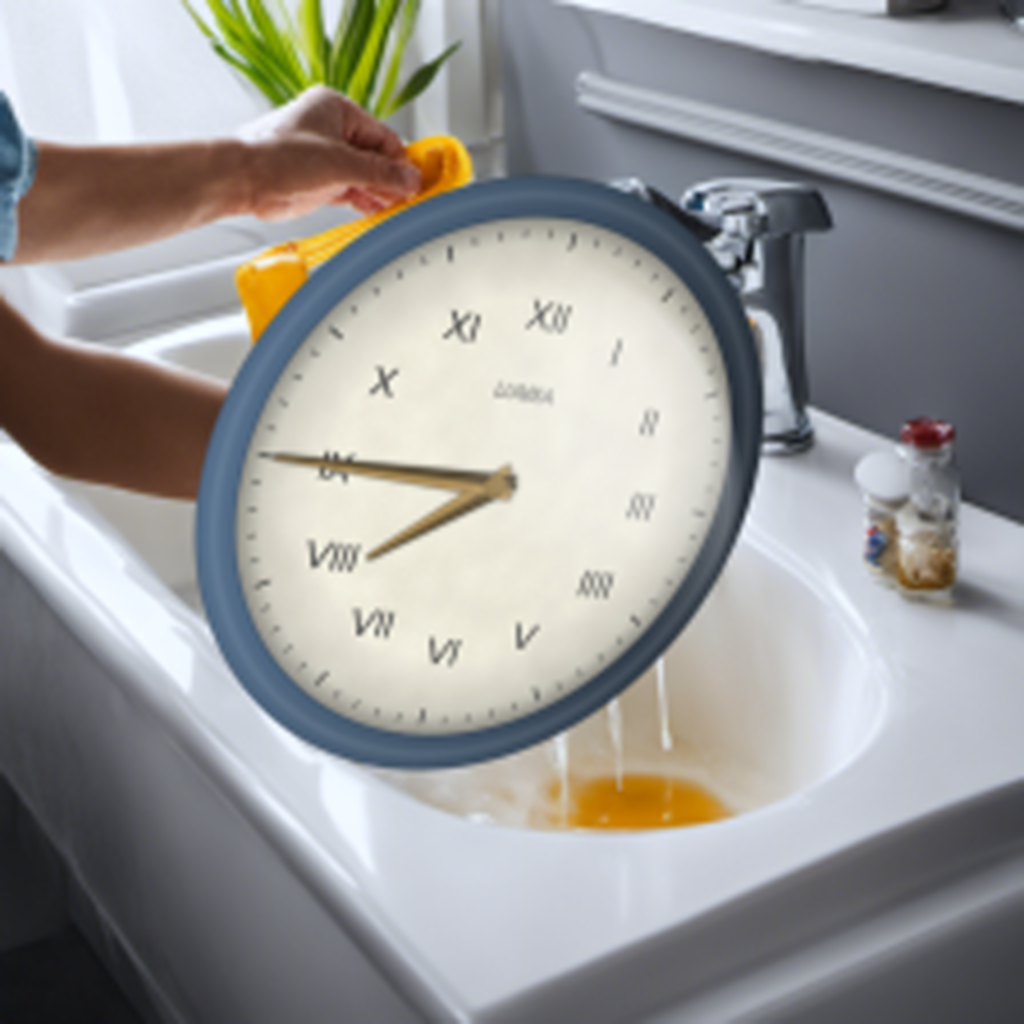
7:45
